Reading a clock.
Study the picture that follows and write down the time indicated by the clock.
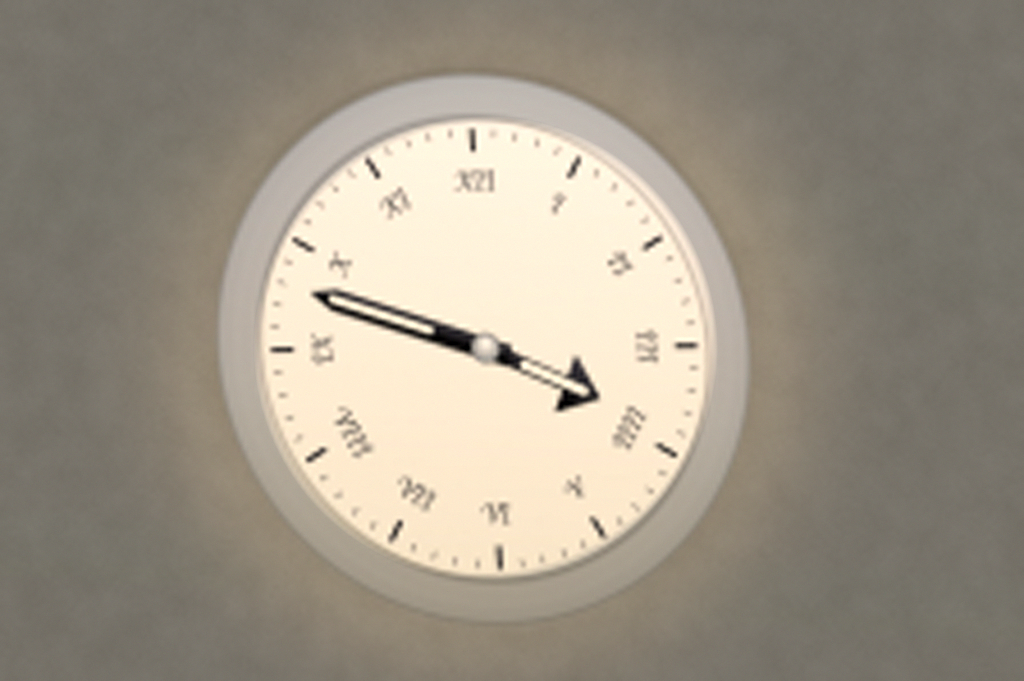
3:48
